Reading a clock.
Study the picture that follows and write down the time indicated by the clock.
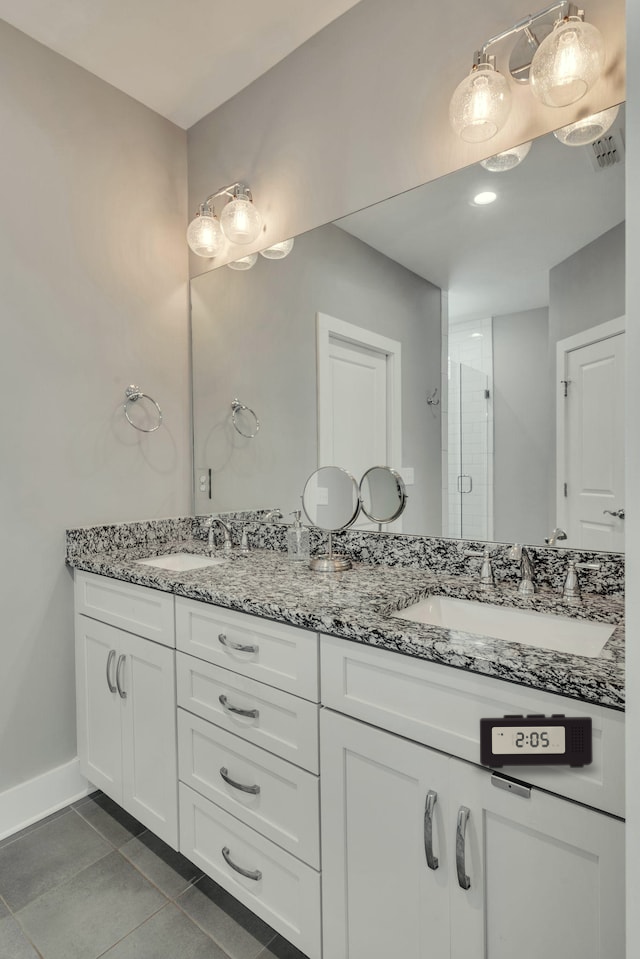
2:05
